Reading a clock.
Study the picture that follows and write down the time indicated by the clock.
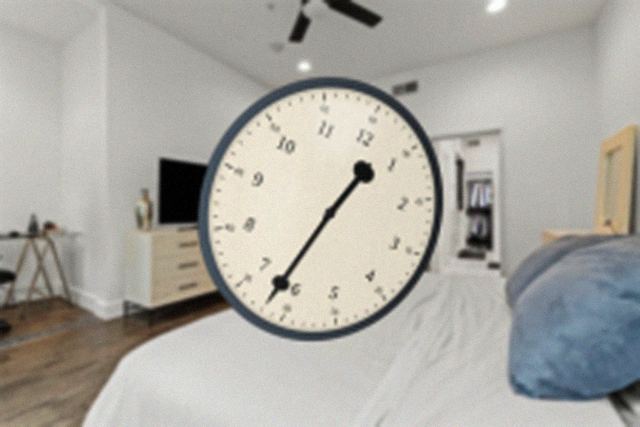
12:32
